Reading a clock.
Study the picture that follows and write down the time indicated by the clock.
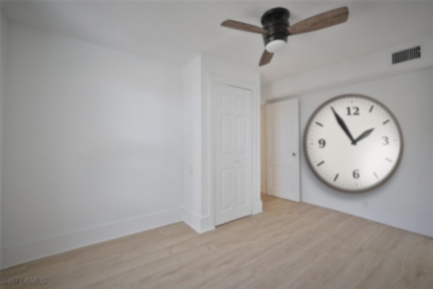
1:55
